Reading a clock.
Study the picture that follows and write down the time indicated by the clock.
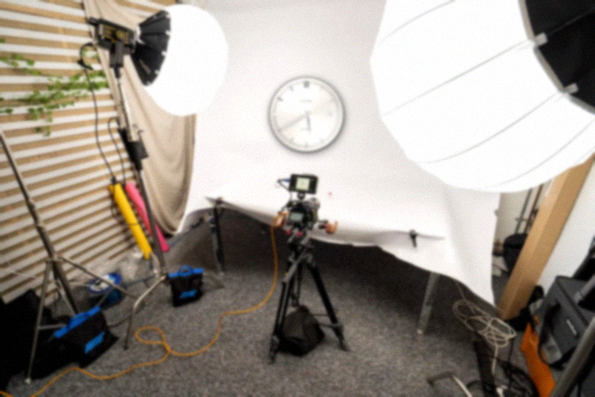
5:40
